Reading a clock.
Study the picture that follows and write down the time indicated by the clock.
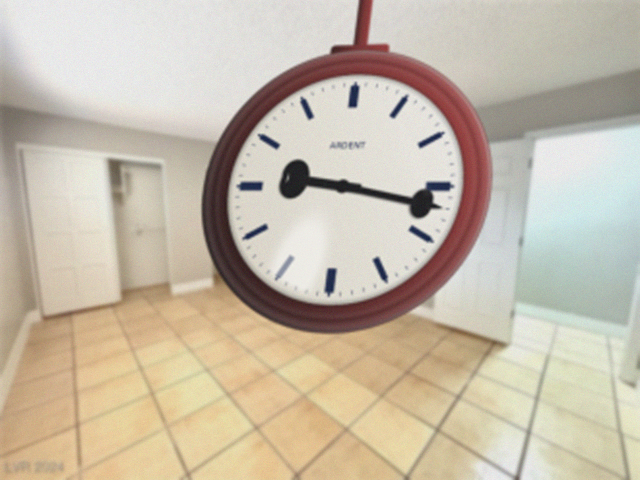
9:17
